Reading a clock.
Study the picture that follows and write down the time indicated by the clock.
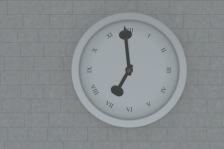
6:59
